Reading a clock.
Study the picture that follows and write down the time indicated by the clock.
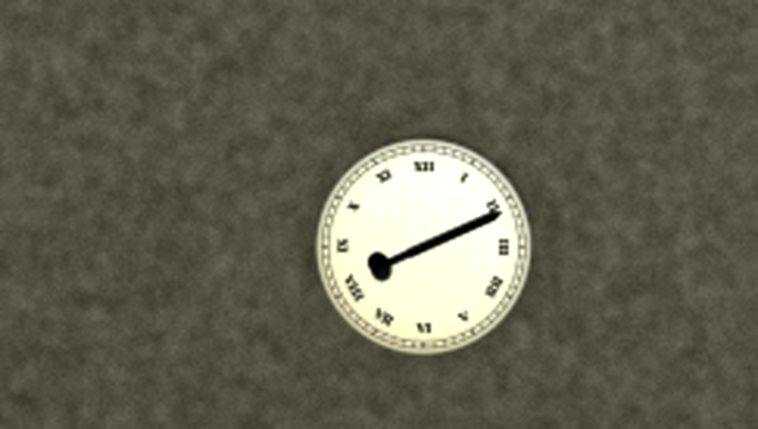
8:11
